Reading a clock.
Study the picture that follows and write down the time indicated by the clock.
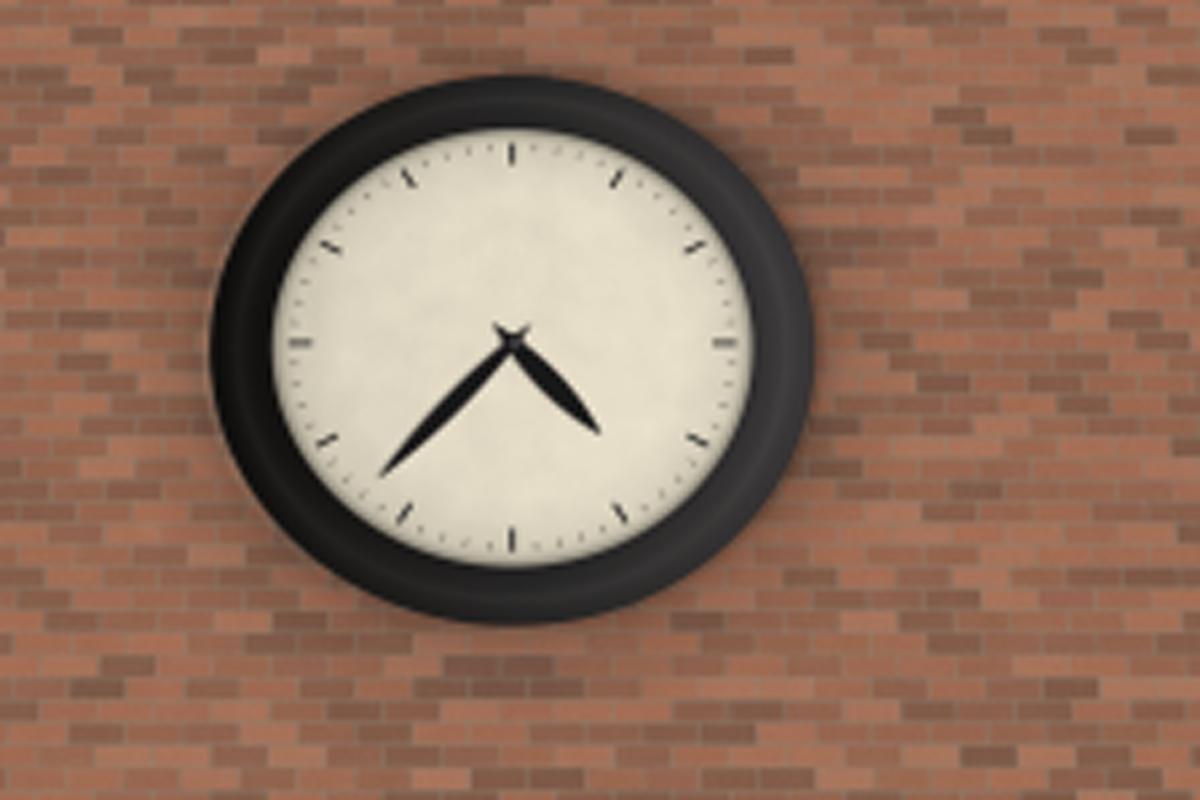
4:37
